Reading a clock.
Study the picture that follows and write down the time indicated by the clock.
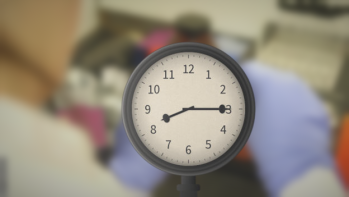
8:15
